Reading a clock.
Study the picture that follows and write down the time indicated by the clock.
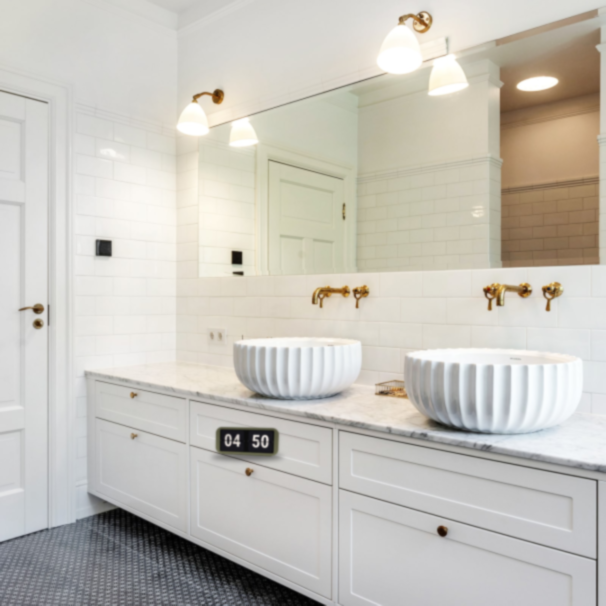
4:50
